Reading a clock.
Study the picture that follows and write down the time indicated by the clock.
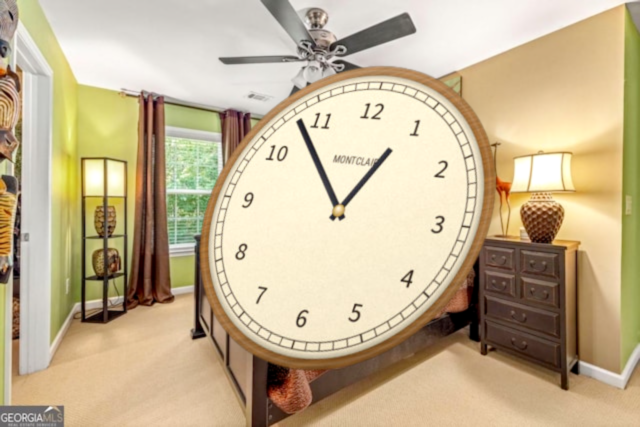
12:53
